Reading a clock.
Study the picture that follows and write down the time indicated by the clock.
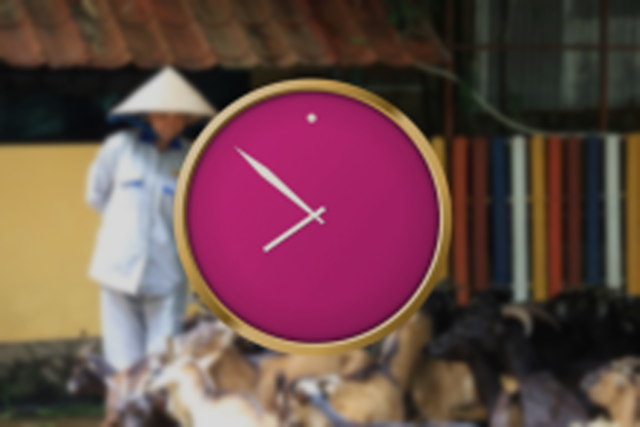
7:52
